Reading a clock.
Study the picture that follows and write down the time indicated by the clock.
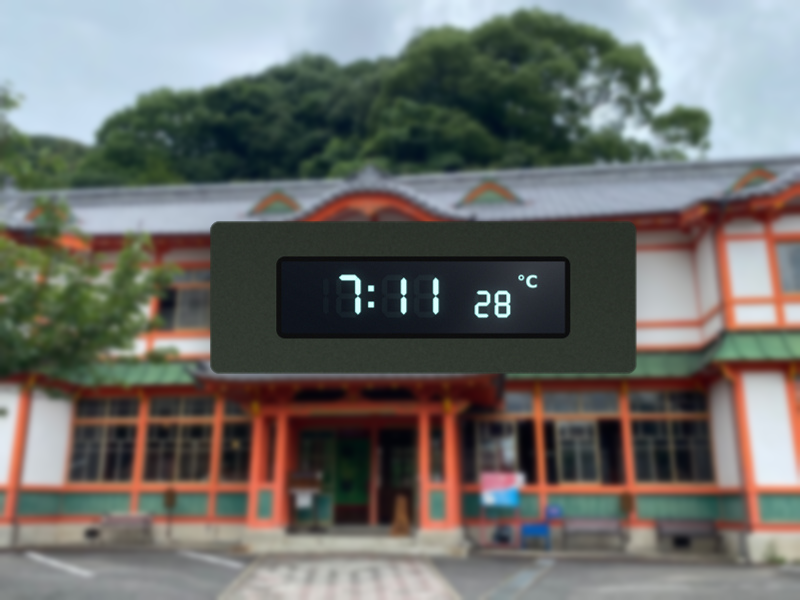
7:11
